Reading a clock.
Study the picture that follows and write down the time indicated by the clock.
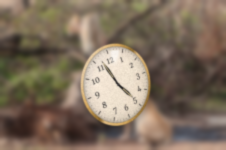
4:57
